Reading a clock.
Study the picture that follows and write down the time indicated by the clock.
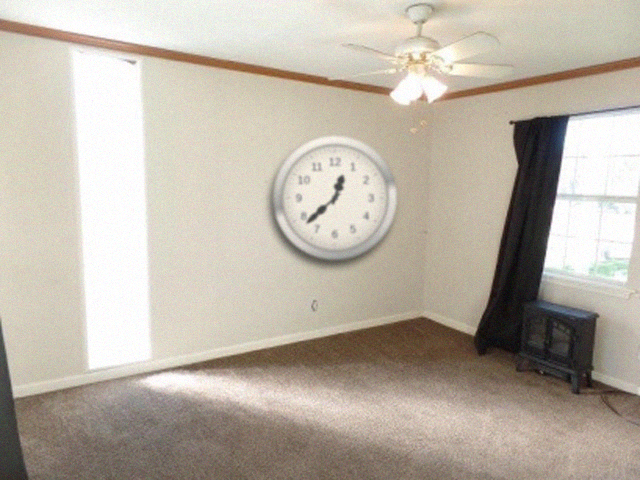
12:38
